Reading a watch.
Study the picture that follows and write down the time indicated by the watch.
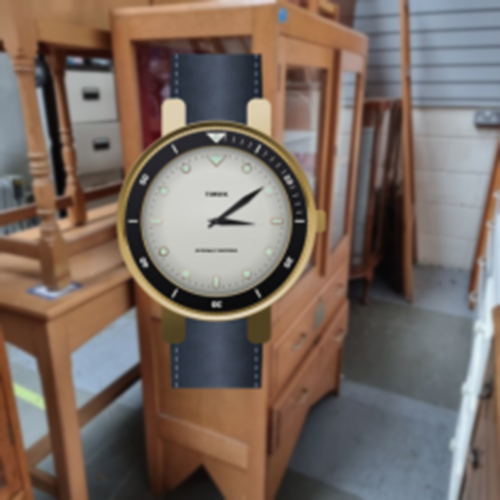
3:09
